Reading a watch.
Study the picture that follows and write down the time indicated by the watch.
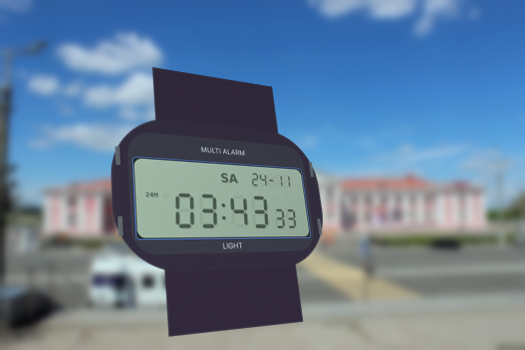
3:43:33
